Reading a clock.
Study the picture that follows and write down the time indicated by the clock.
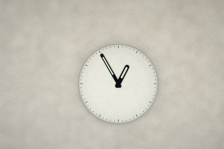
12:55
